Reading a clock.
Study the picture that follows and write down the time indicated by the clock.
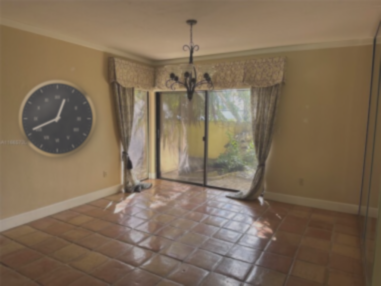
12:41
